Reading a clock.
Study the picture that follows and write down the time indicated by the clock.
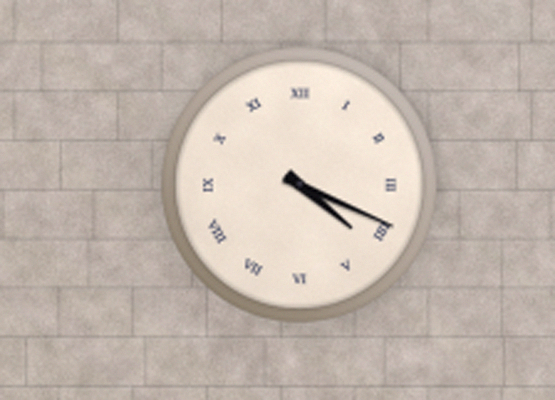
4:19
